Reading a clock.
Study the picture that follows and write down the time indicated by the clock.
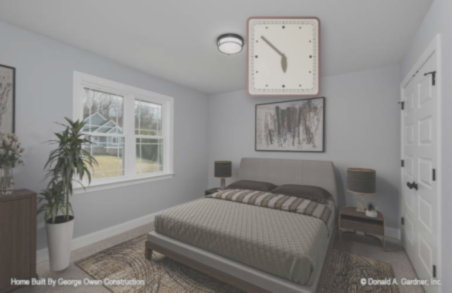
5:52
